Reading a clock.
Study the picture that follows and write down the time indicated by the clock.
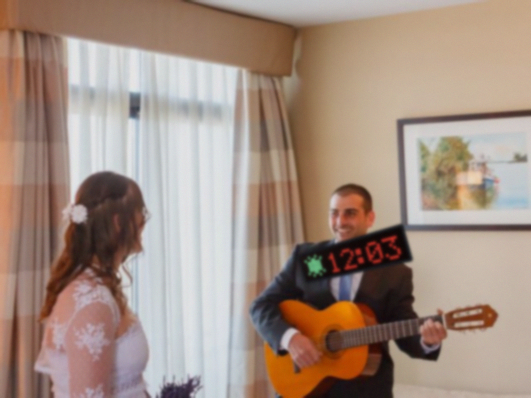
12:03
